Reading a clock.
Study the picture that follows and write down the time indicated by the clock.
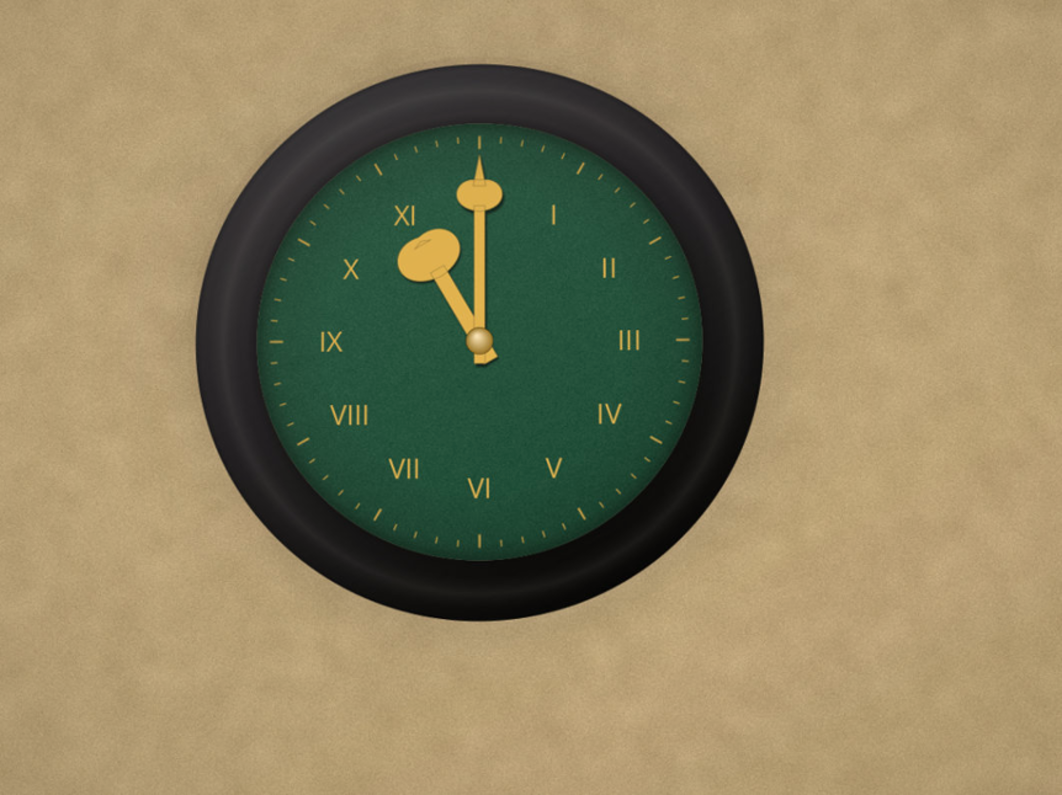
11:00
